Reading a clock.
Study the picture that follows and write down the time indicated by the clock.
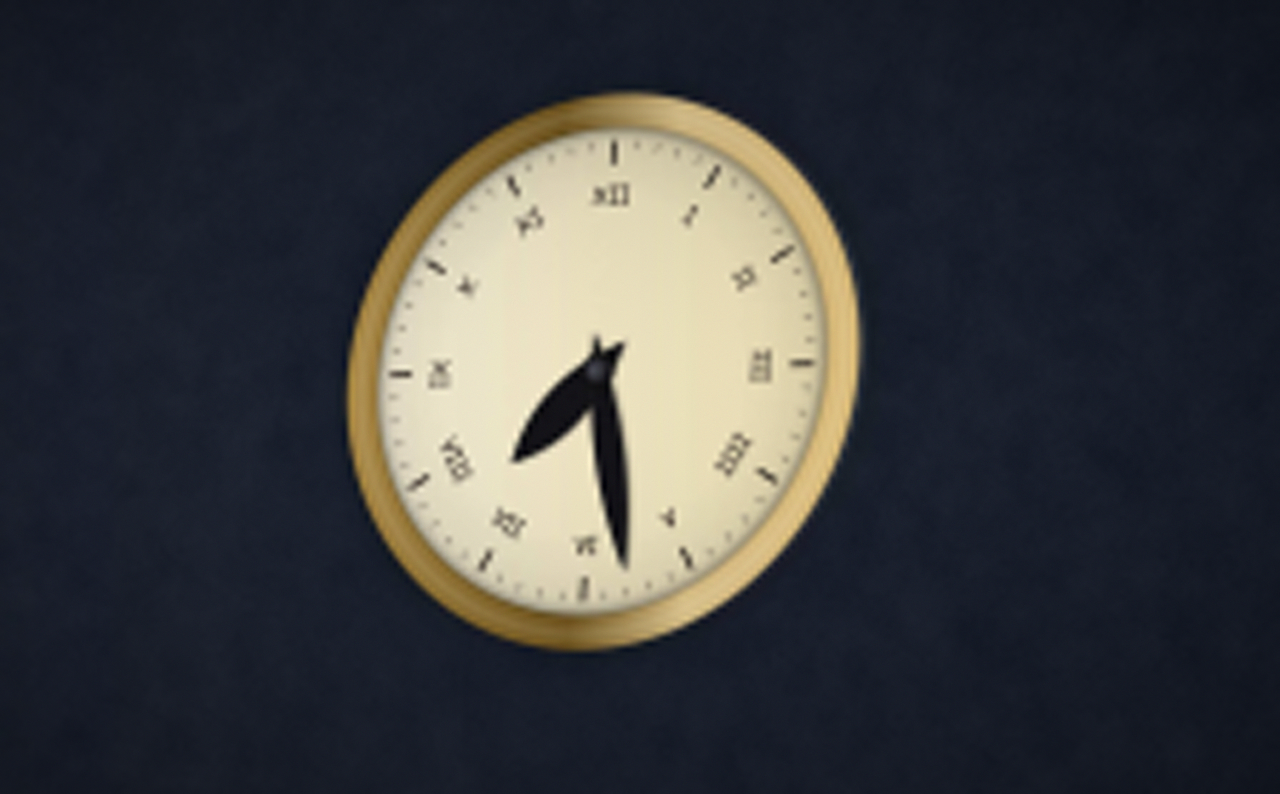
7:28
